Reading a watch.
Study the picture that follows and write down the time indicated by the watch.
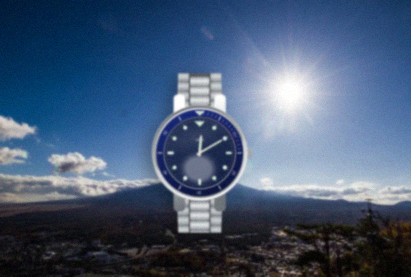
12:10
